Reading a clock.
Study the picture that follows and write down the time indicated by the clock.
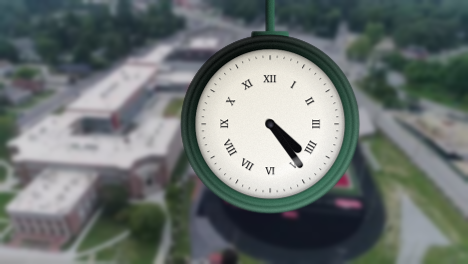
4:24
